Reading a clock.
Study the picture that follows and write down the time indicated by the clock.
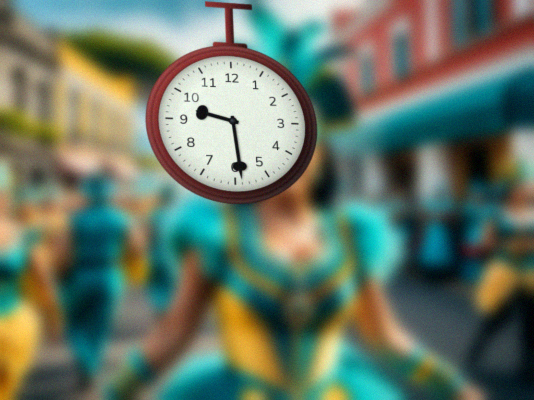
9:29
